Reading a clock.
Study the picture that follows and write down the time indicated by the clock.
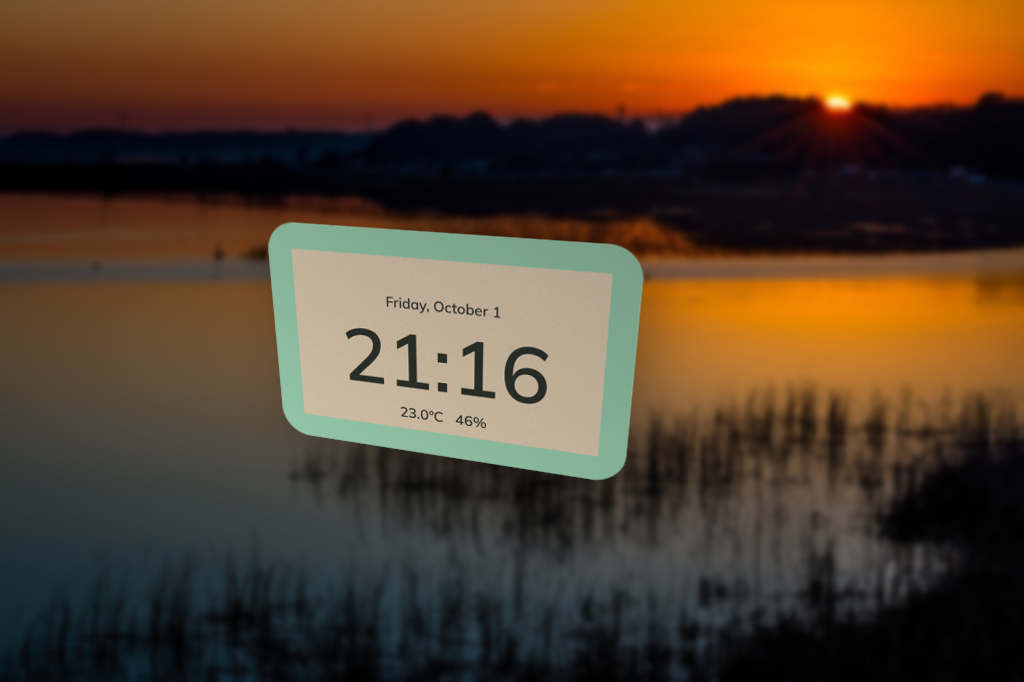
21:16
